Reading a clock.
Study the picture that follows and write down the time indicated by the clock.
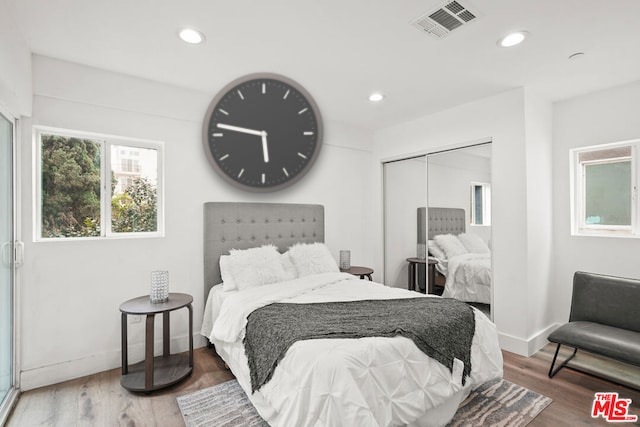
5:47
